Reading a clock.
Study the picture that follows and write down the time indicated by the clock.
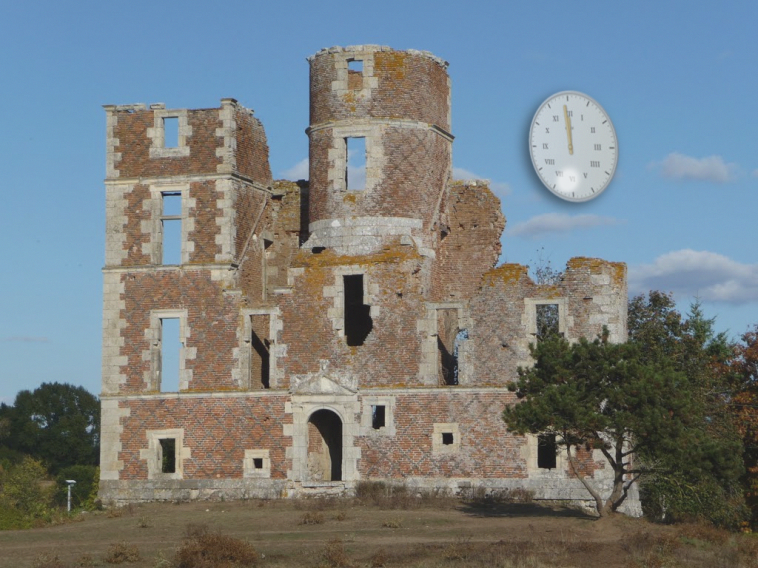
11:59
